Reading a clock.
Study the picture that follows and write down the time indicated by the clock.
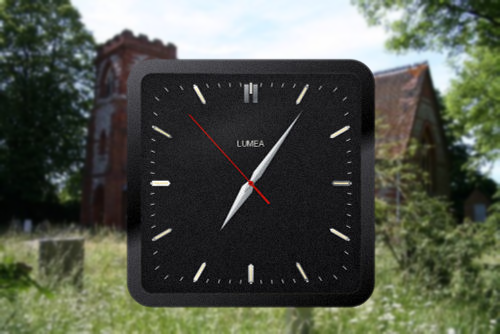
7:05:53
